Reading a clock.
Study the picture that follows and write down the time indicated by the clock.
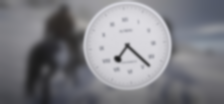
7:23
